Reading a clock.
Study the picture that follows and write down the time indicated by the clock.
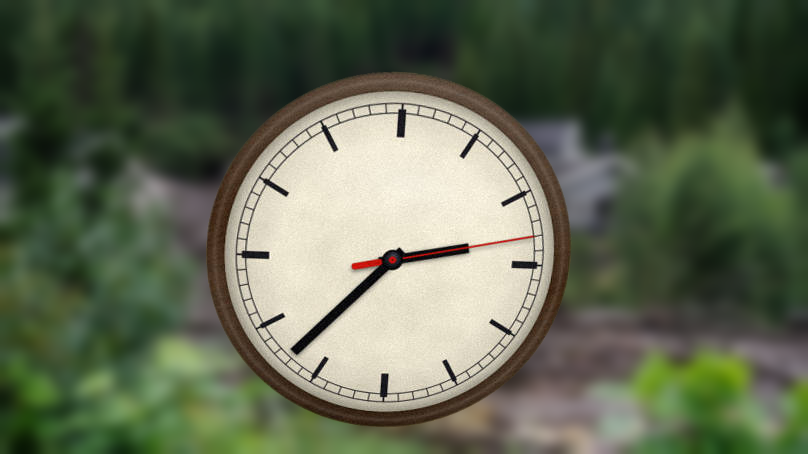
2:37:13
